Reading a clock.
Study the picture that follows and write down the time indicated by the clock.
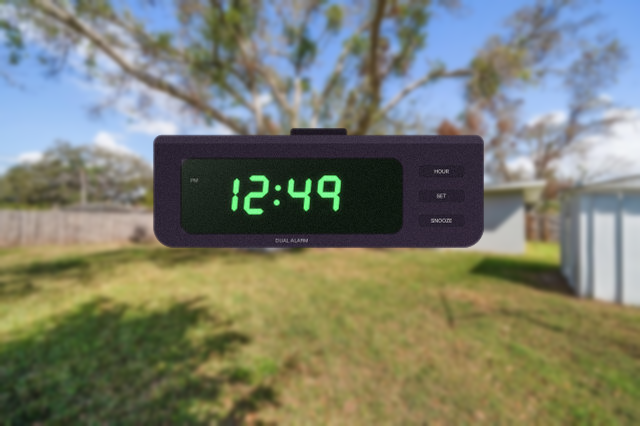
12:49
